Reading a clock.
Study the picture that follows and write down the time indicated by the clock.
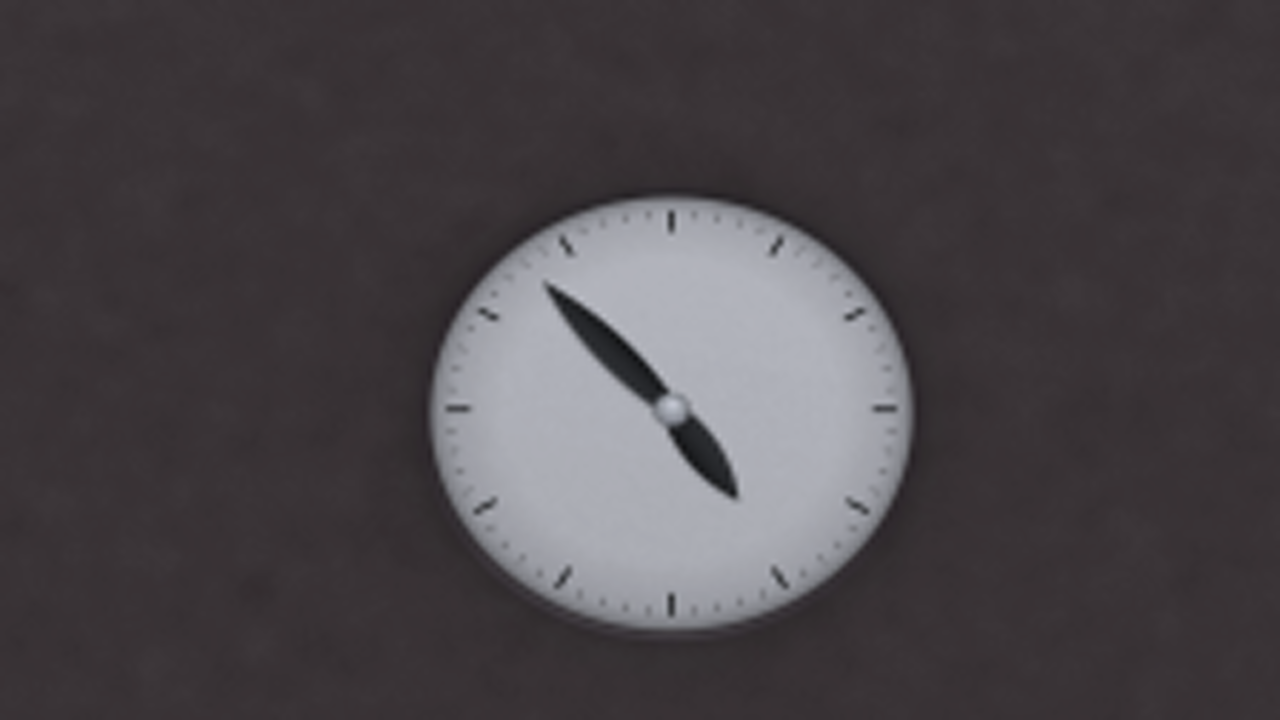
4:53
